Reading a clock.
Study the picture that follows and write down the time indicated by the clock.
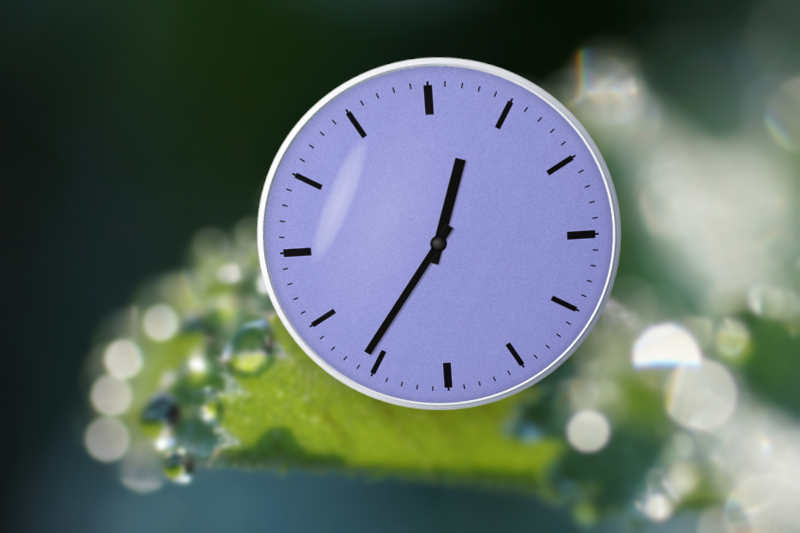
12:36
